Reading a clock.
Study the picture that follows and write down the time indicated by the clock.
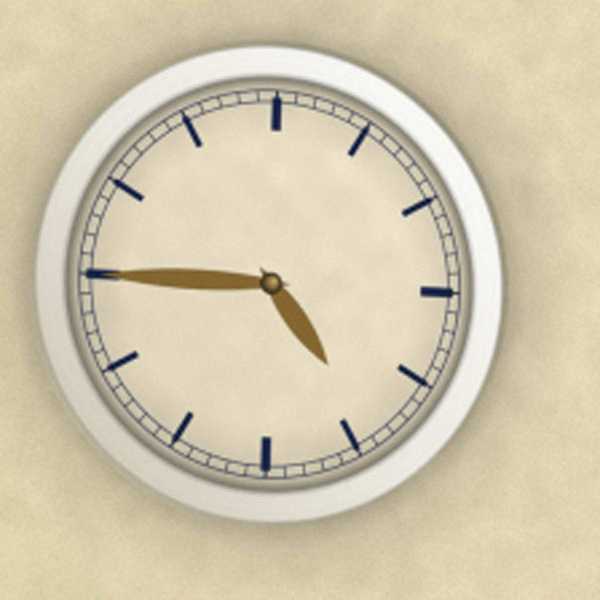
4:45
